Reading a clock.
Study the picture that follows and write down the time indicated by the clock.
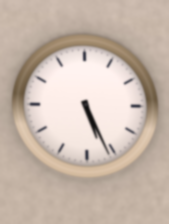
5:26
